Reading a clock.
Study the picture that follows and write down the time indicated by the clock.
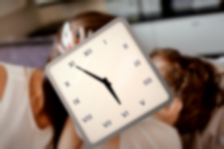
5:55
